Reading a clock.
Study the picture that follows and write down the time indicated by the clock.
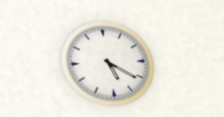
5:21
